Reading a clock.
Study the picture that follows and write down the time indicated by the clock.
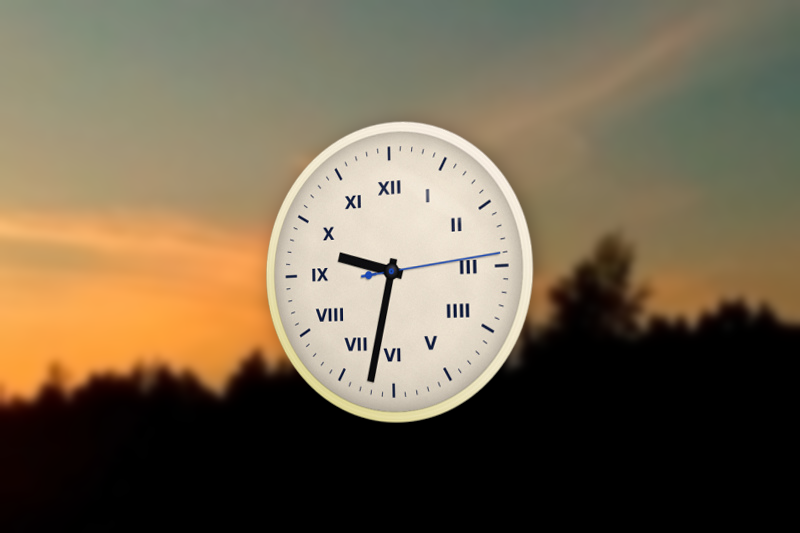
9:32:14
